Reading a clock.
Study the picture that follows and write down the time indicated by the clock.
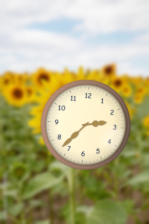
2:37
